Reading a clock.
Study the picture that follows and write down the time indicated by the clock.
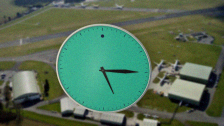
5:15
